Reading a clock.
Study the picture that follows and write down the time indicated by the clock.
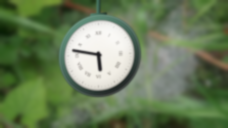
5:47
